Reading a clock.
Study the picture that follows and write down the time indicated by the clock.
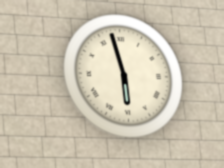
5:58
